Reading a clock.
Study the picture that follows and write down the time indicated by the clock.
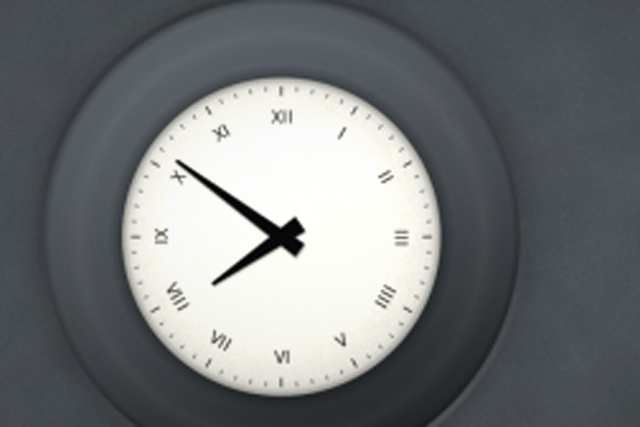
7:51
